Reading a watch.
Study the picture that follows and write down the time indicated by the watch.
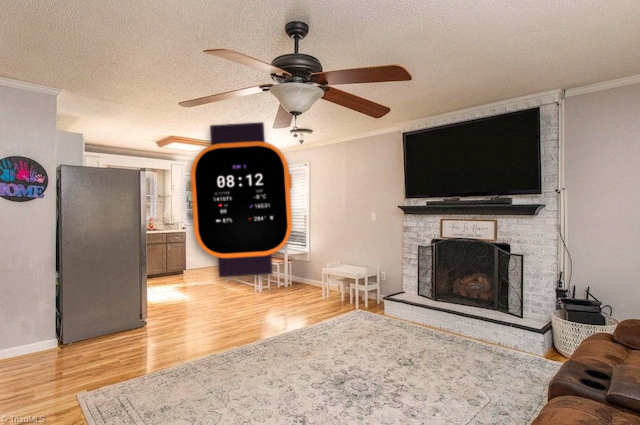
8:12
